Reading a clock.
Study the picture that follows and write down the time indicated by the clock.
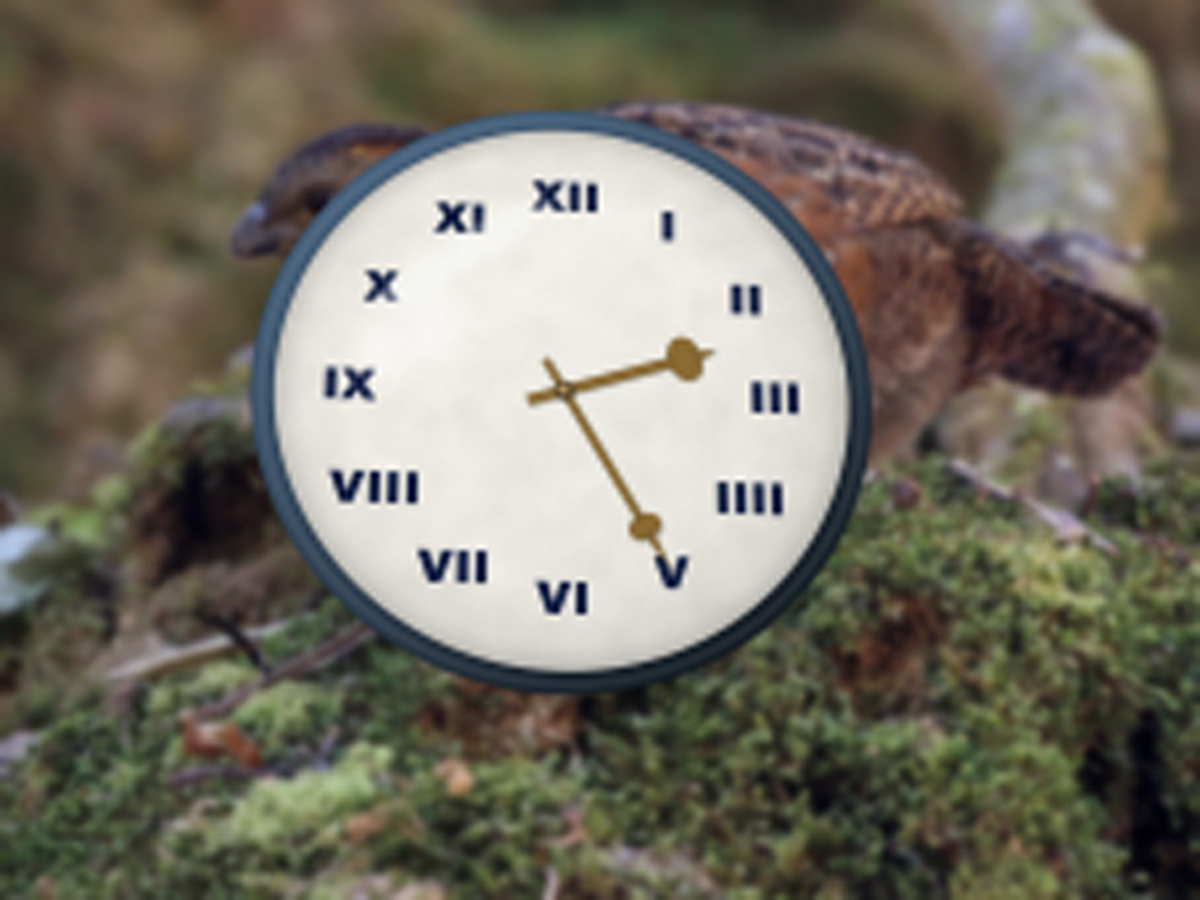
2:25
